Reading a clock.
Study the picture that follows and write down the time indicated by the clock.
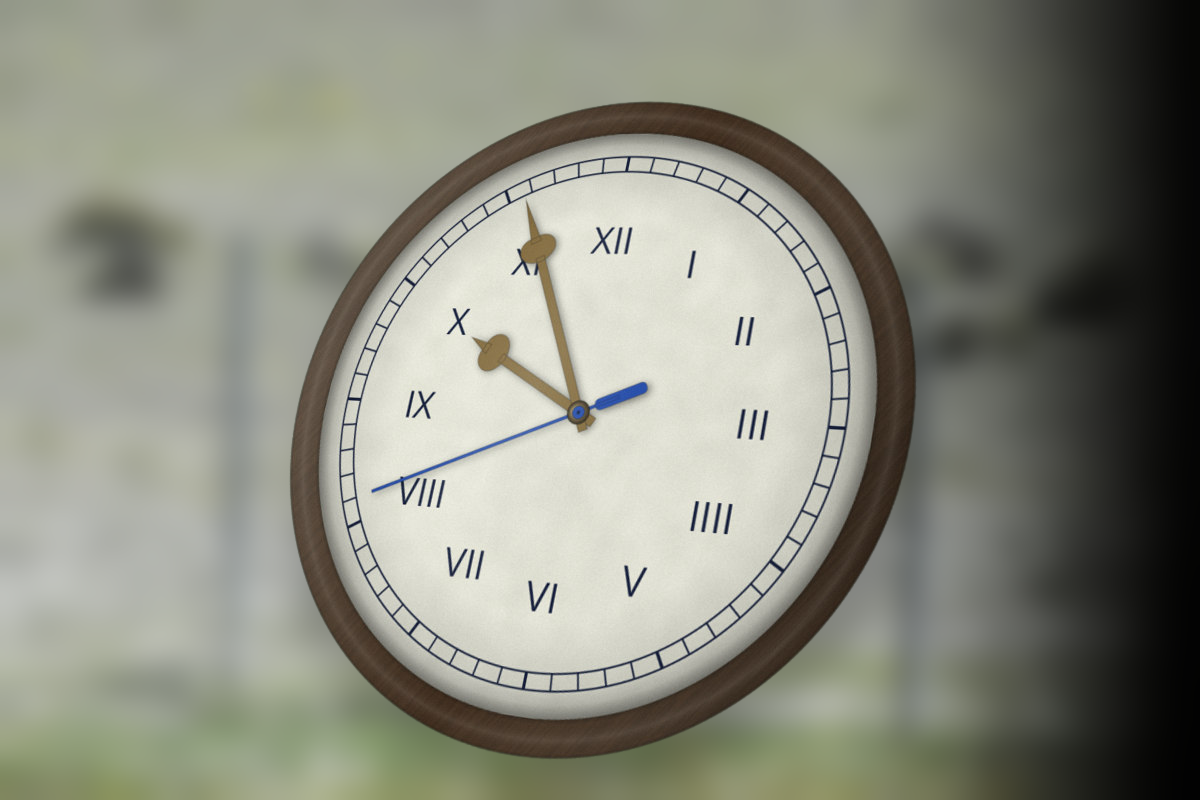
9:55:41
